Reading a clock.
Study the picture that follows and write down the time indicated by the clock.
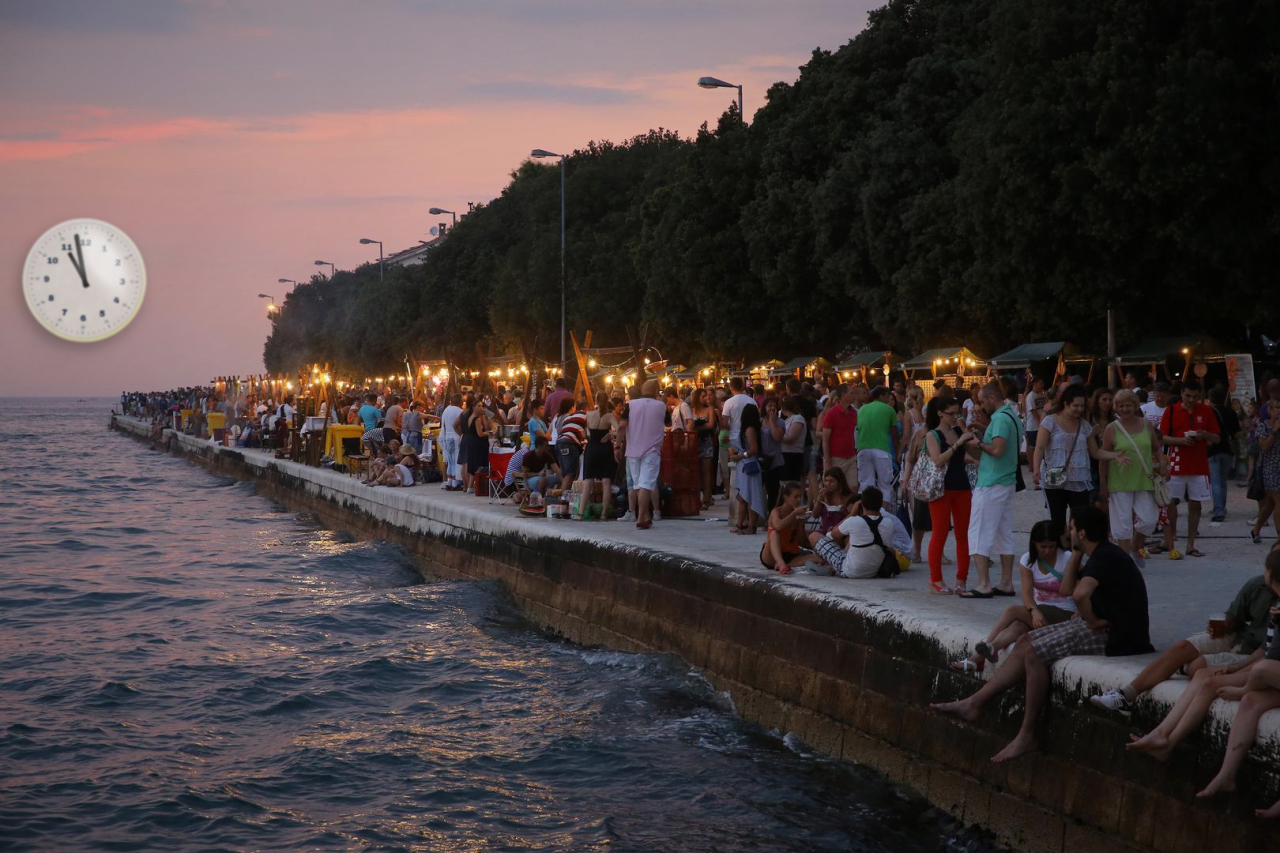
10:58
